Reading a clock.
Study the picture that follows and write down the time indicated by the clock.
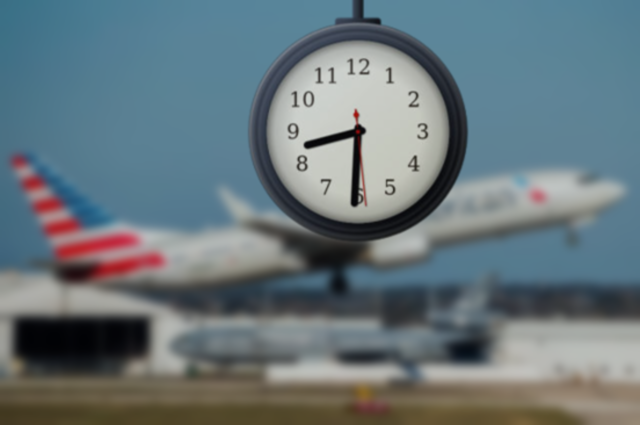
8:30:29
